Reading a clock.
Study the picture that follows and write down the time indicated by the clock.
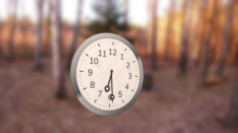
6:29
